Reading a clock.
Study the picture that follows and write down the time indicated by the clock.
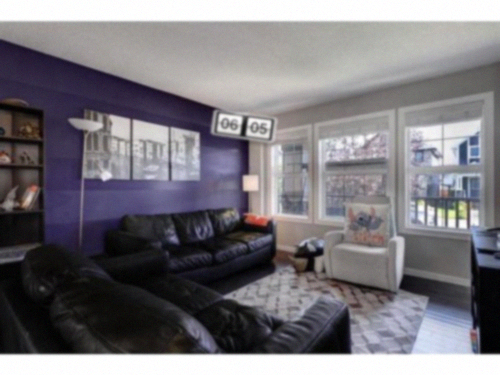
6:05
